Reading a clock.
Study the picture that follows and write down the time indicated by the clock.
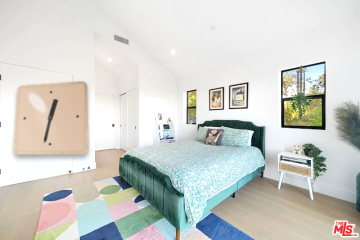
12:32
